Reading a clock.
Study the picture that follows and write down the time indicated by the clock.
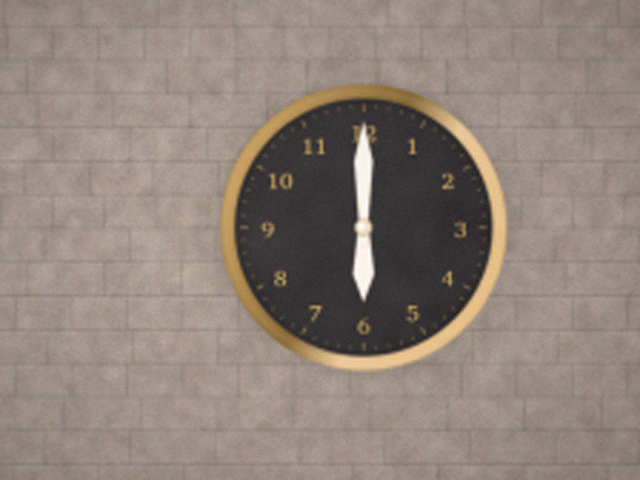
6:00
